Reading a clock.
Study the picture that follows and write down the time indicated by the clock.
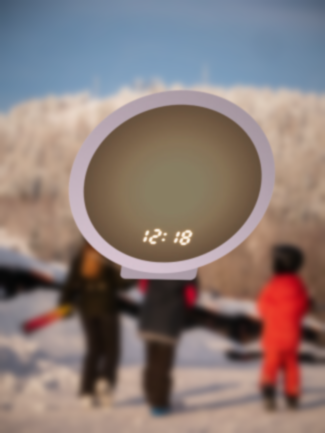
12:18
